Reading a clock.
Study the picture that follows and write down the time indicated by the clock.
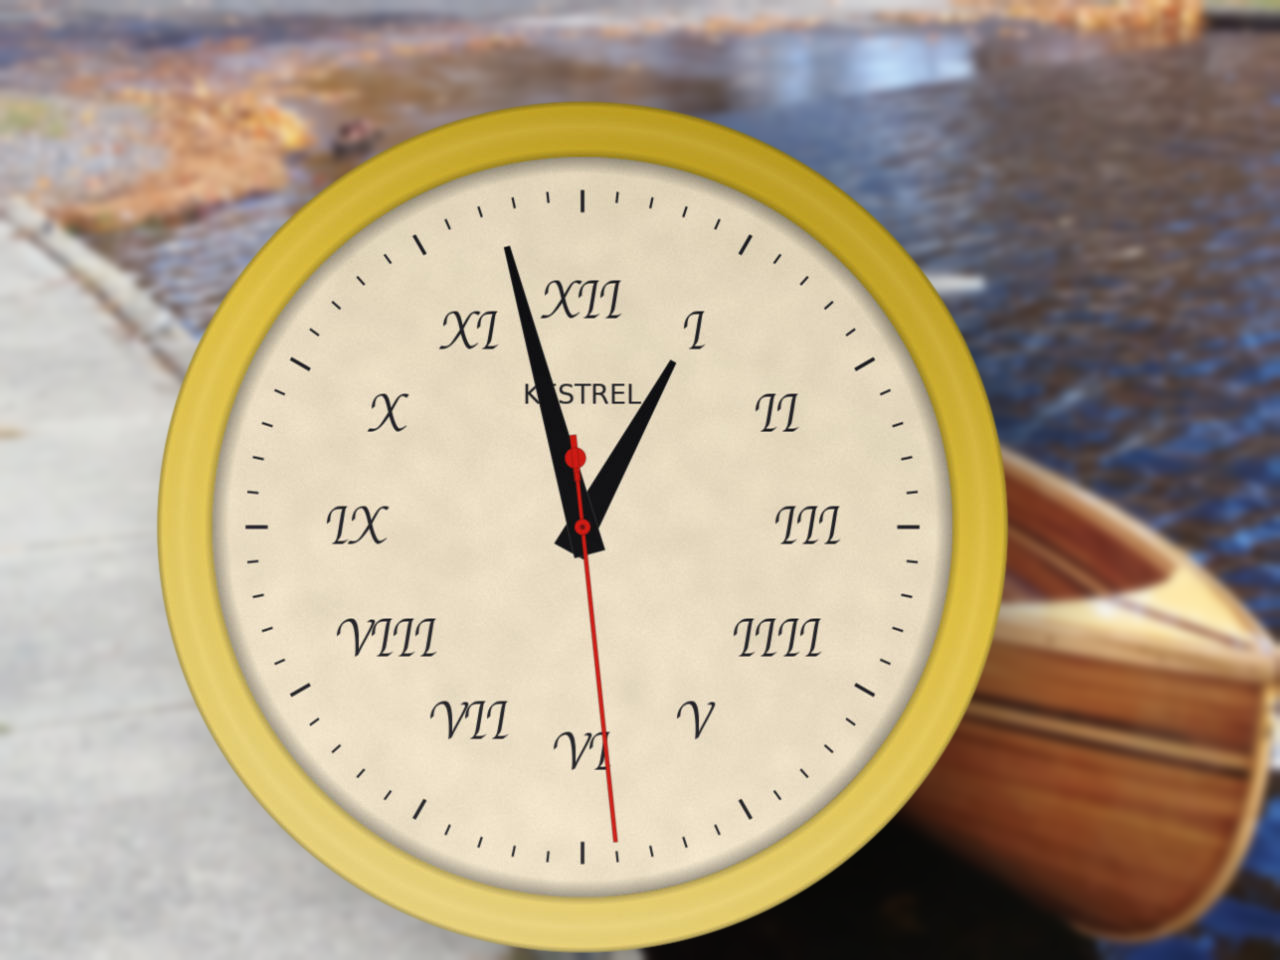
12:57:29
